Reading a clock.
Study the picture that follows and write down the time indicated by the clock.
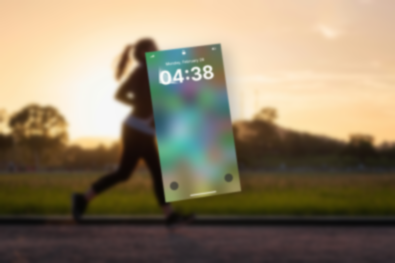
4:38
